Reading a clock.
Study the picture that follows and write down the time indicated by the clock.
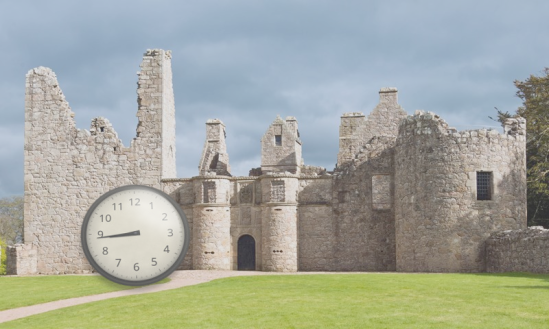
8:44
